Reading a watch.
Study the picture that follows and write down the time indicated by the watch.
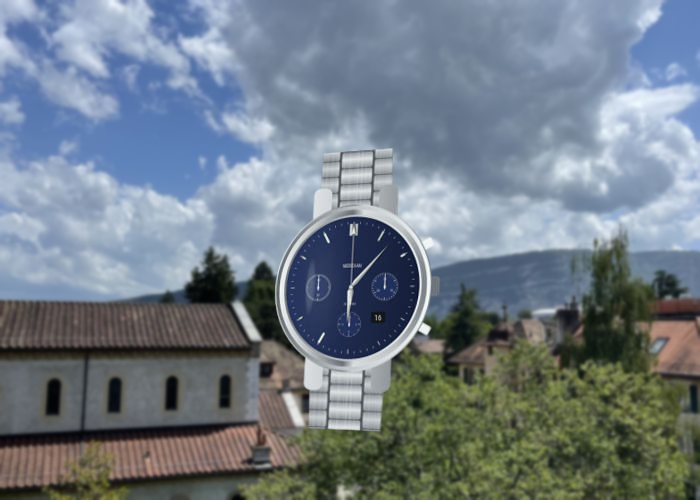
6:07
